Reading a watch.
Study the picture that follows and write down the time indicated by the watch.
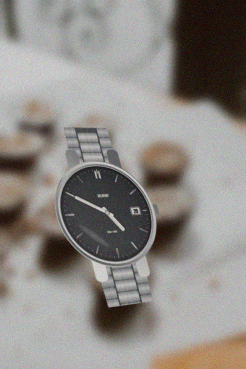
4:50
